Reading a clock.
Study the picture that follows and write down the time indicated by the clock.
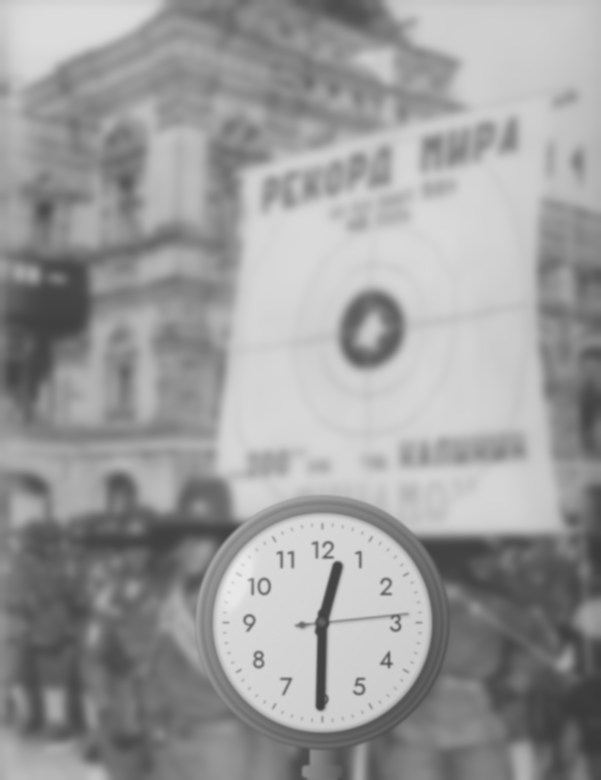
12:30:14
